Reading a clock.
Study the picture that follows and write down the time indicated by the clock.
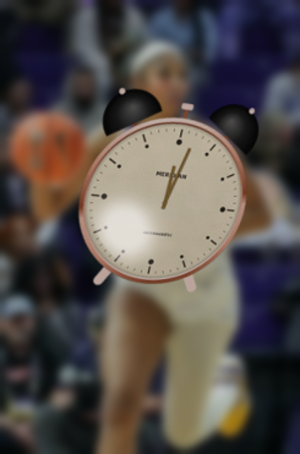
12:02
